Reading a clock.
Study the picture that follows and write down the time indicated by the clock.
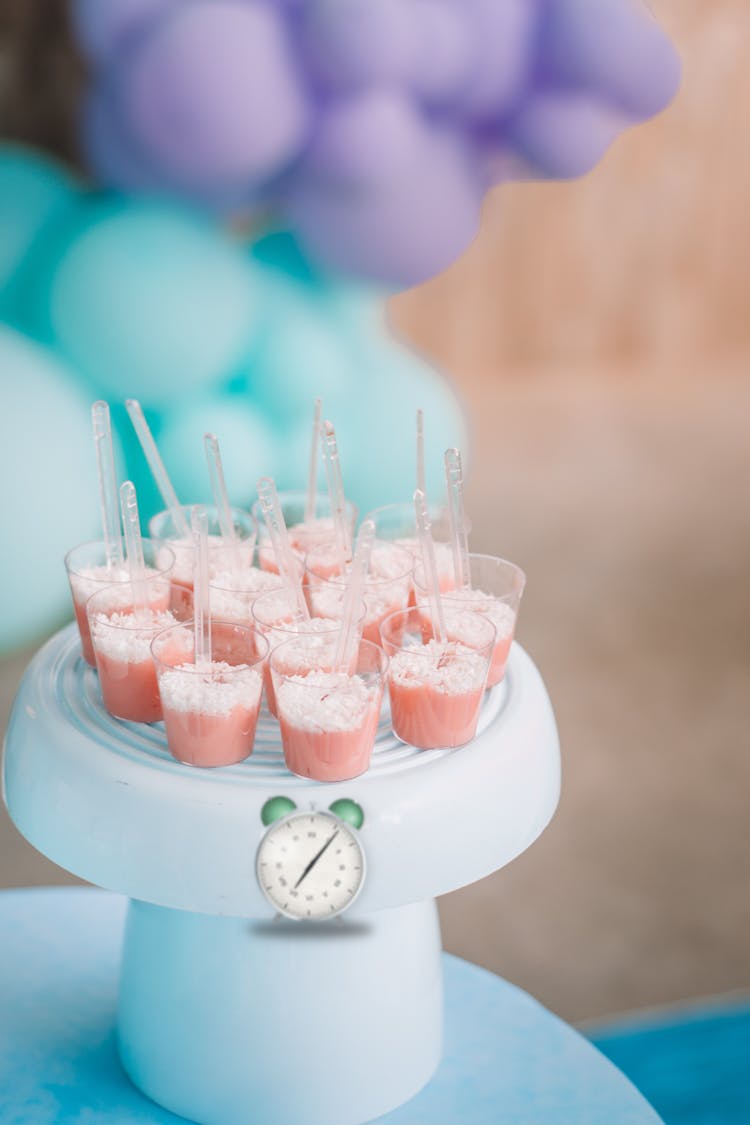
7:06
